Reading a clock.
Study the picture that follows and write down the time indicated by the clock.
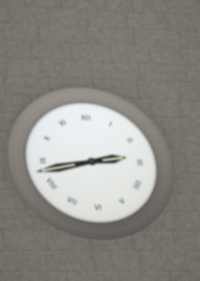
2:43
